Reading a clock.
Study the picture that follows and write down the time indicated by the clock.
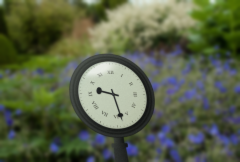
9:28
